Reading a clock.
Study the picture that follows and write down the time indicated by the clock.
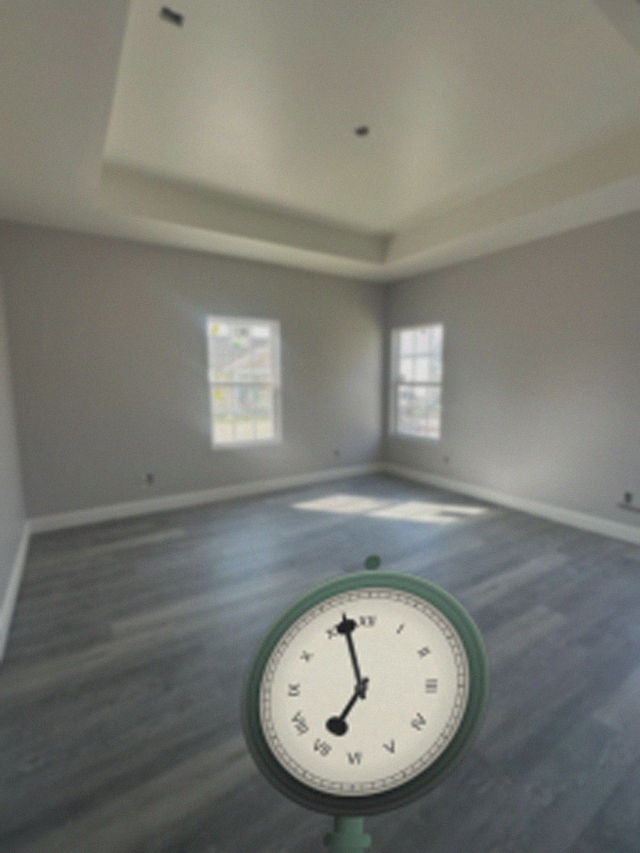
6:57
